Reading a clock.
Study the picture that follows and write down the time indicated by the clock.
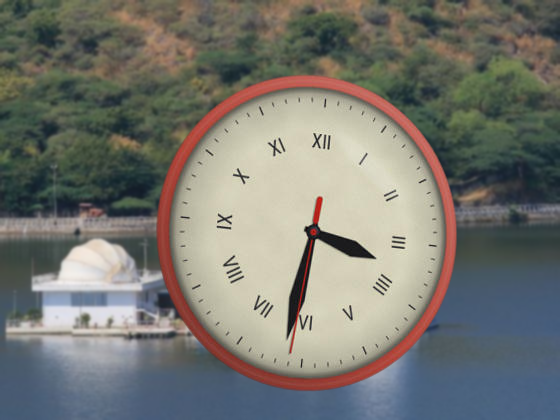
3:31:31
